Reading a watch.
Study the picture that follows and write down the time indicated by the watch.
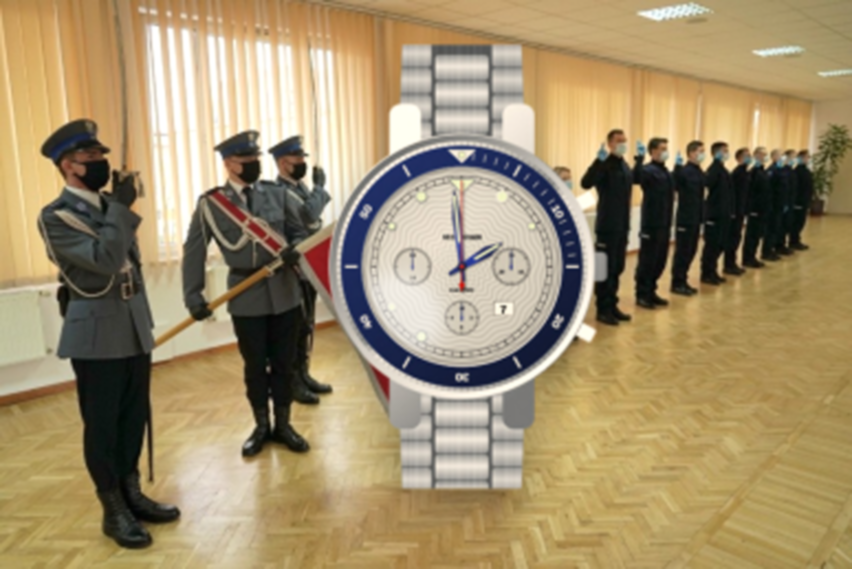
1:59
